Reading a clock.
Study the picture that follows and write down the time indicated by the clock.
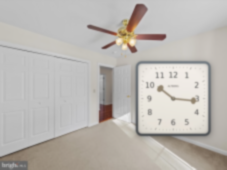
10:16
